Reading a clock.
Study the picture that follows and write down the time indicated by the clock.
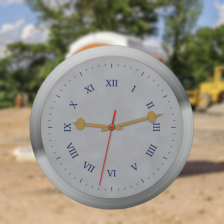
9:12:32
